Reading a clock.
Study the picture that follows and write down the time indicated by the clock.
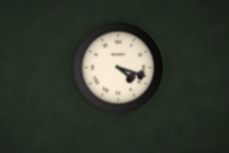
4:18
